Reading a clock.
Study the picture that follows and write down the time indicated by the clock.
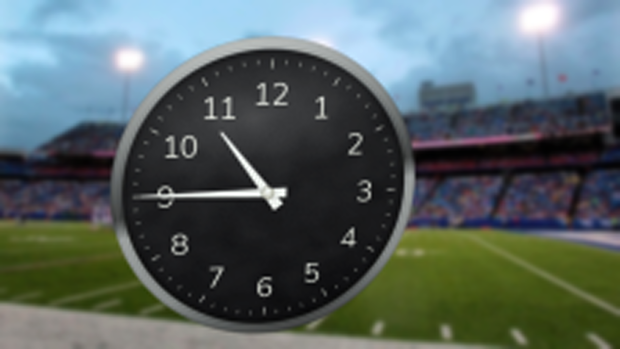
10:45
